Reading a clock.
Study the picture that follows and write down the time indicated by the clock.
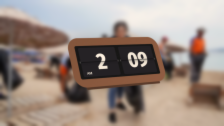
2:09
